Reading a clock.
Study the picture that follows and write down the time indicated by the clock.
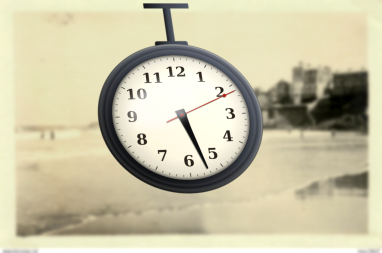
5:27:11
